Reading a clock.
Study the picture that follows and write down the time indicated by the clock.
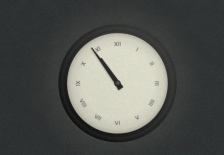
10:54
